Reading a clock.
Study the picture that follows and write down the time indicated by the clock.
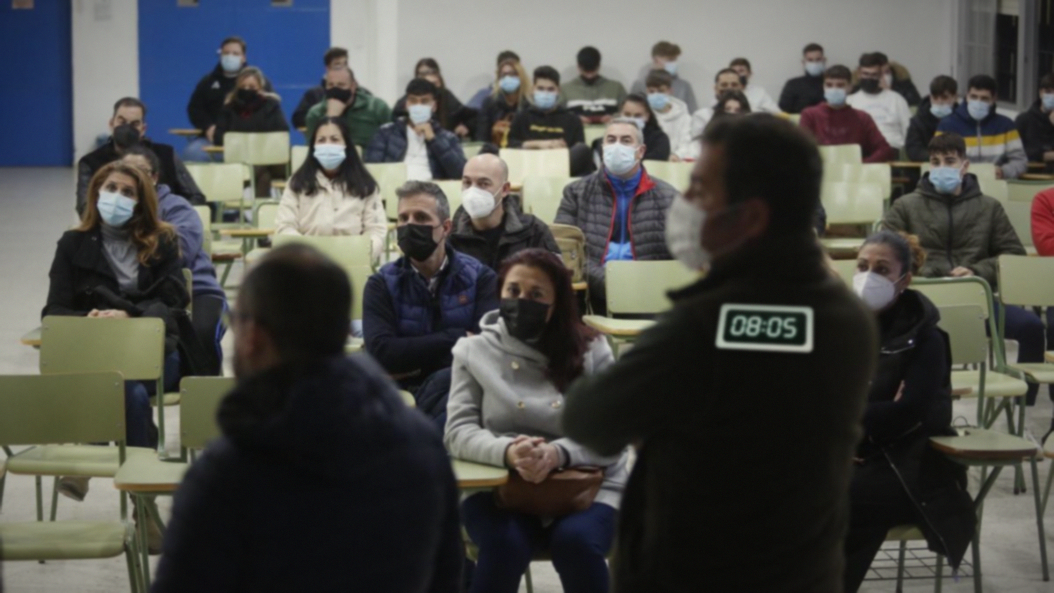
8:05
